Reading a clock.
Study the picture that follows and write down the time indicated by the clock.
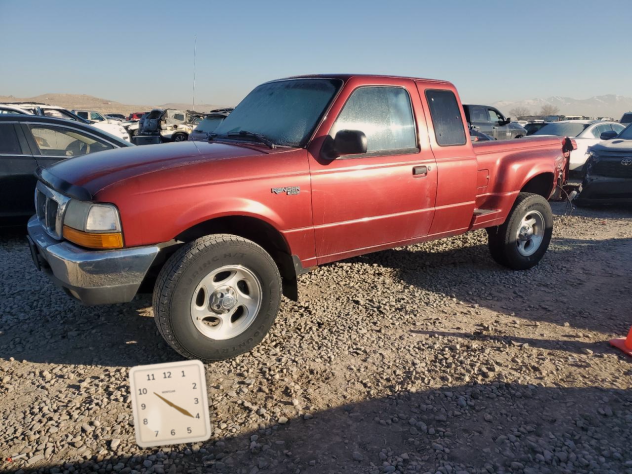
10:21
